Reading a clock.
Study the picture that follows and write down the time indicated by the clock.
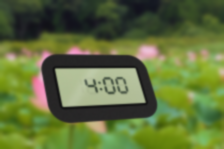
4:00
